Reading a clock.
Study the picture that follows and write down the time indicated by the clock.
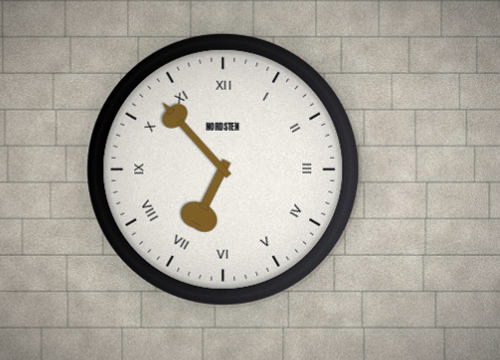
6:53
